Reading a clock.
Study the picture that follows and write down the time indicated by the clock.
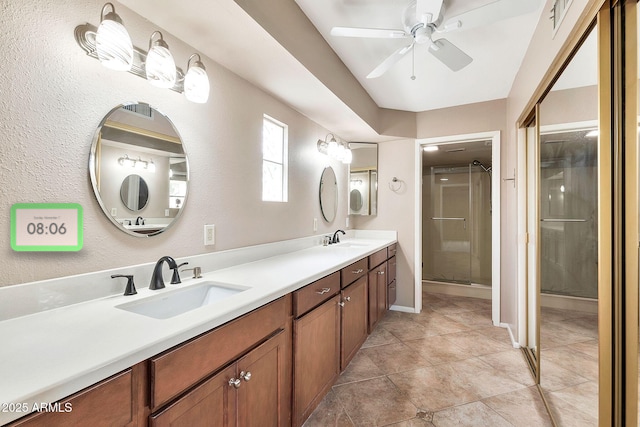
8:06
